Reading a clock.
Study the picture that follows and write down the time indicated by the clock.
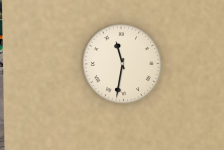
11:32
